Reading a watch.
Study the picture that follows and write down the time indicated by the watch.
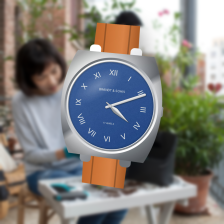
4:11
